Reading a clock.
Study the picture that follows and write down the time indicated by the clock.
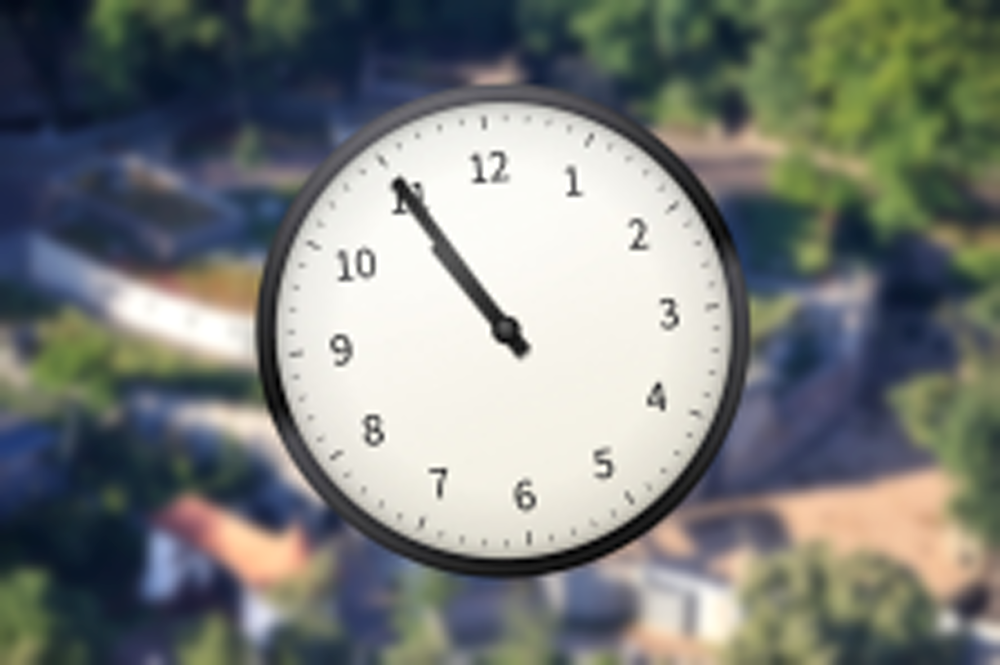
10:55
